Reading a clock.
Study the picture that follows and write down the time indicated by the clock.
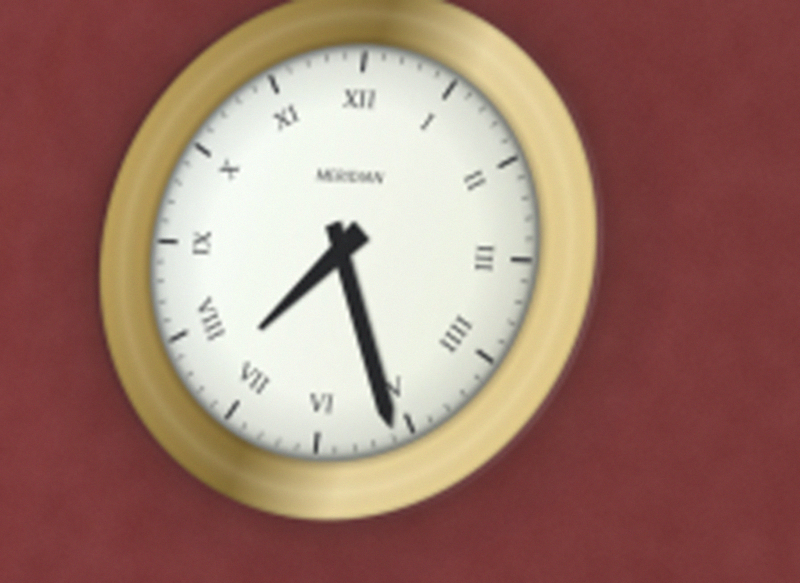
7:26
